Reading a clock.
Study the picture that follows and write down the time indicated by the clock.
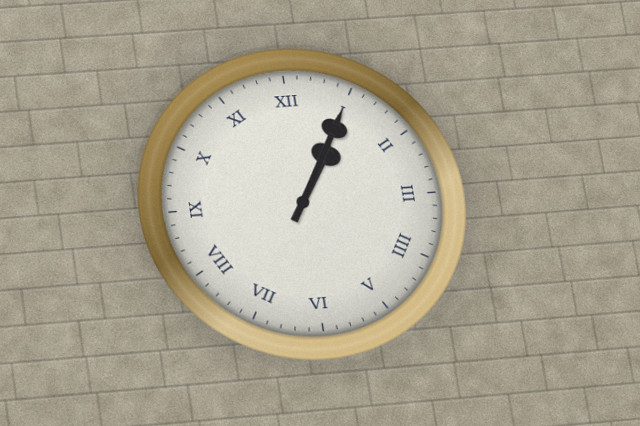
1:05
